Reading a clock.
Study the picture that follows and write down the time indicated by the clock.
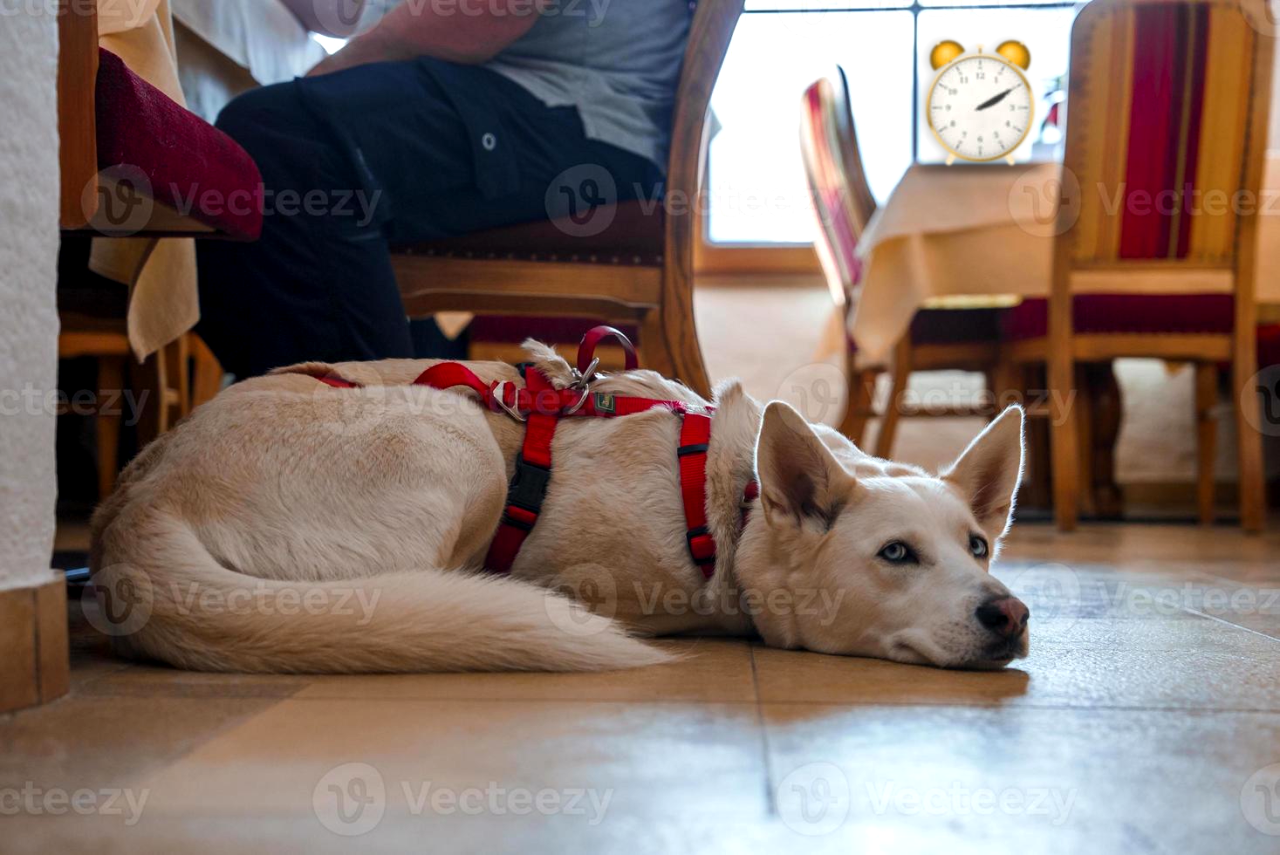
2:10
